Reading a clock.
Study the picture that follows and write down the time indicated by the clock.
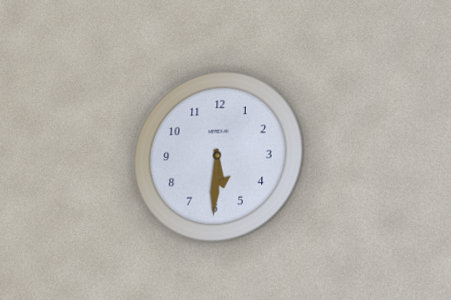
5:30
